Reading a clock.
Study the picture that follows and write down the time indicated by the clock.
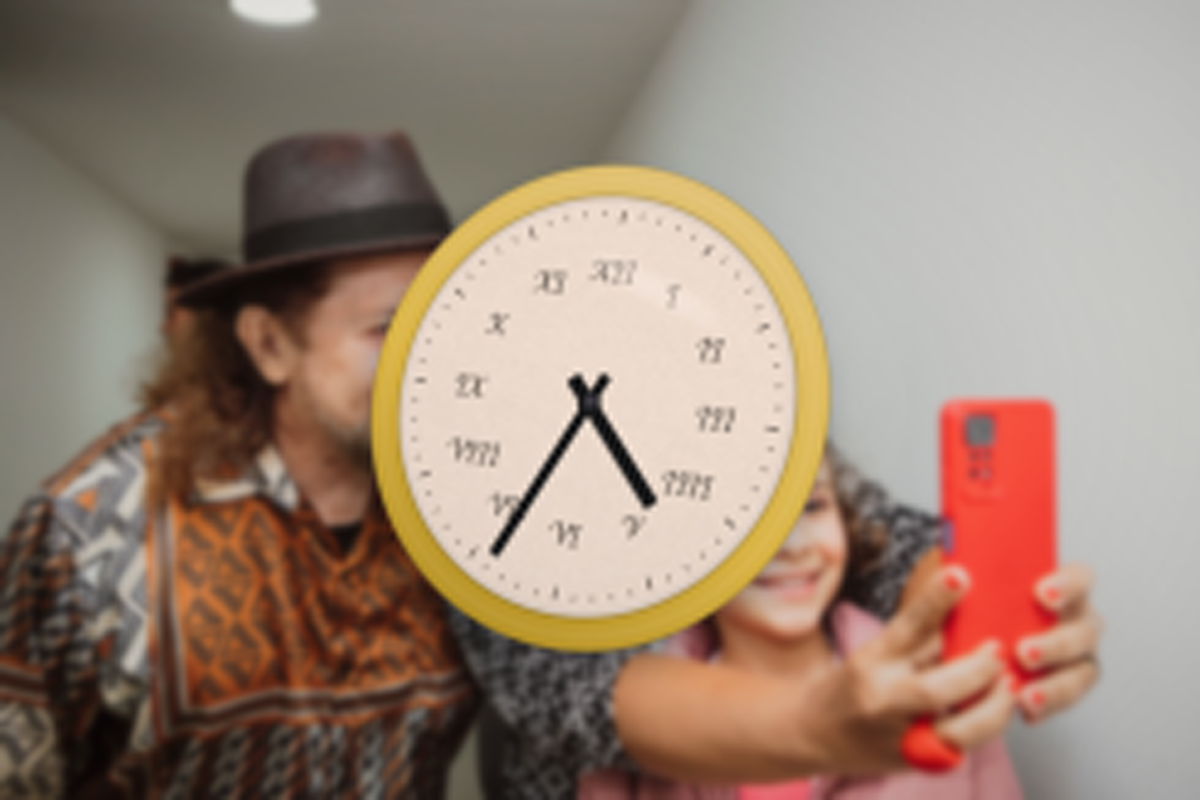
4:34
